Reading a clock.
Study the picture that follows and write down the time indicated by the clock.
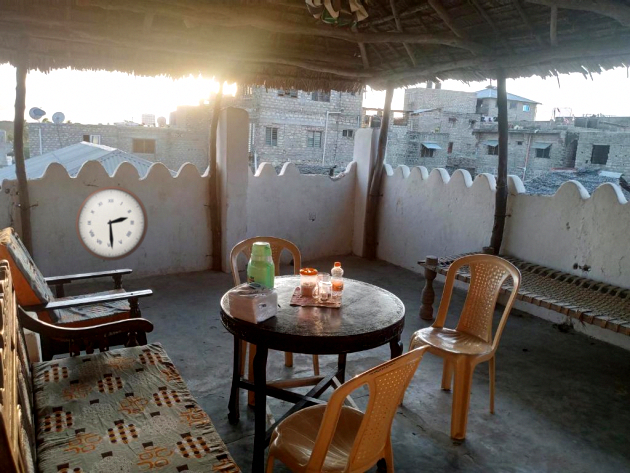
2:29
